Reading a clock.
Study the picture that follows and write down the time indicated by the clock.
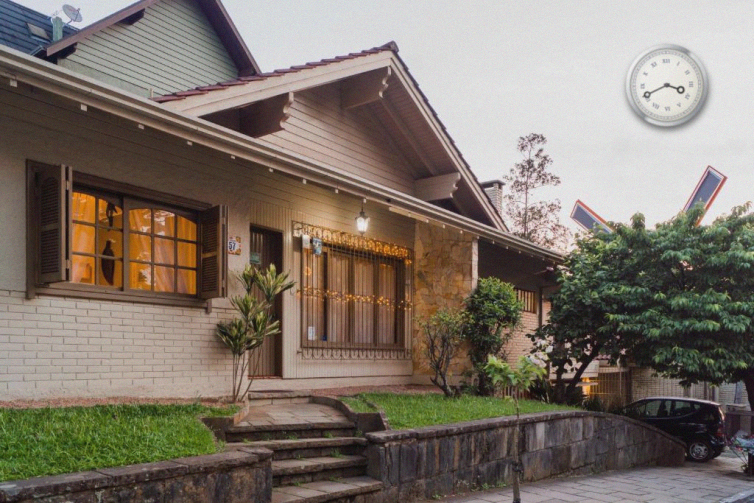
3:41
